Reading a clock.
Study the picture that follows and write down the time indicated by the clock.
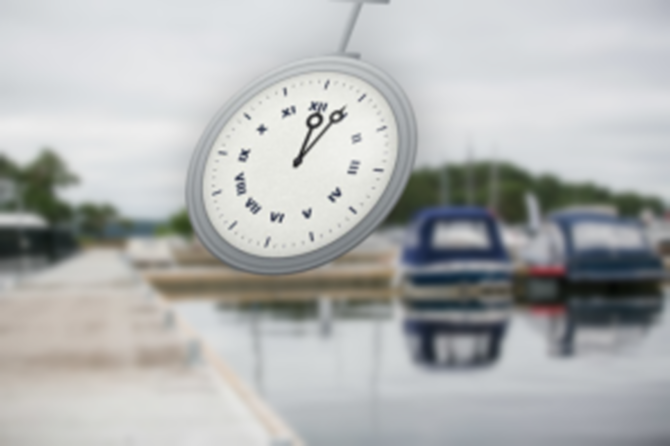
12:04
